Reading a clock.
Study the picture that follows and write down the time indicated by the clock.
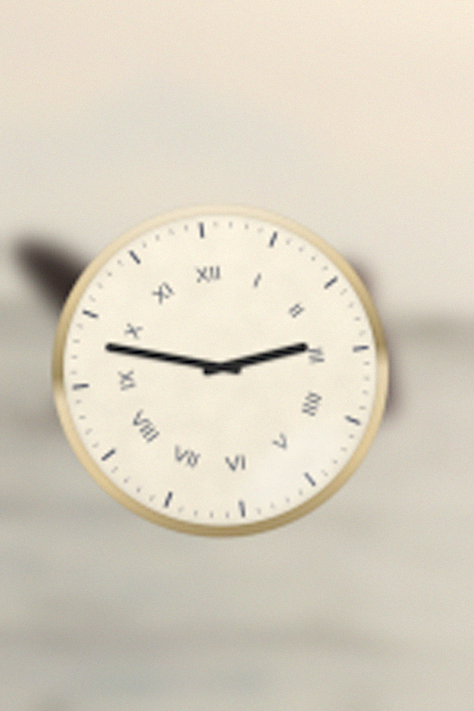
2:48
